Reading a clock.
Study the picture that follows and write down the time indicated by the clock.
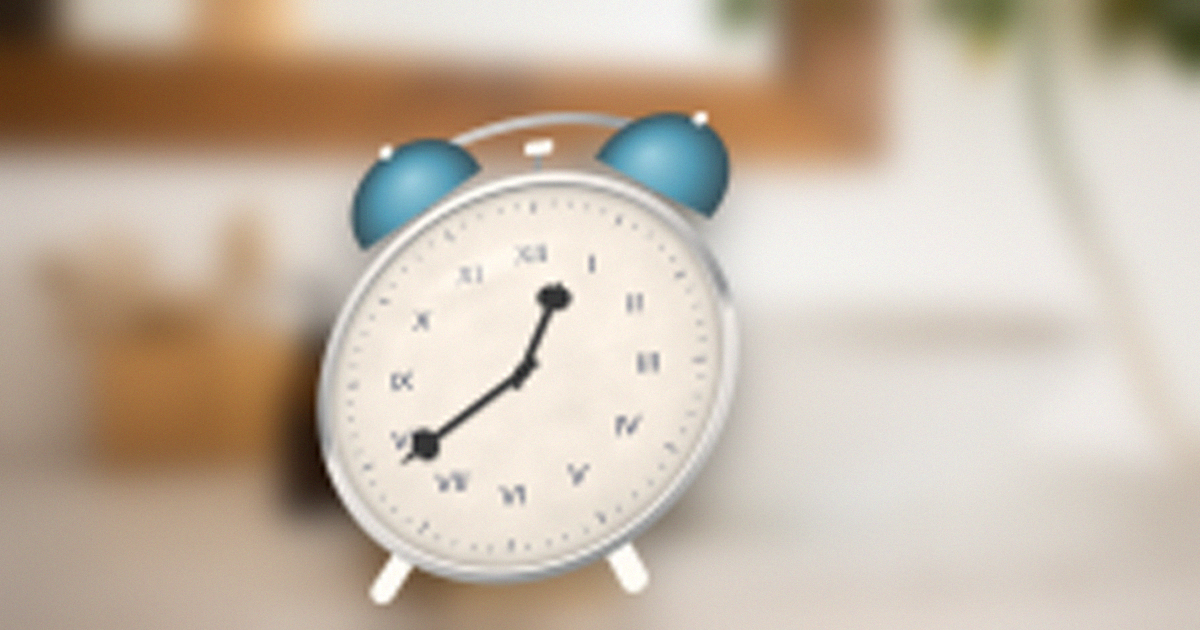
12:39
